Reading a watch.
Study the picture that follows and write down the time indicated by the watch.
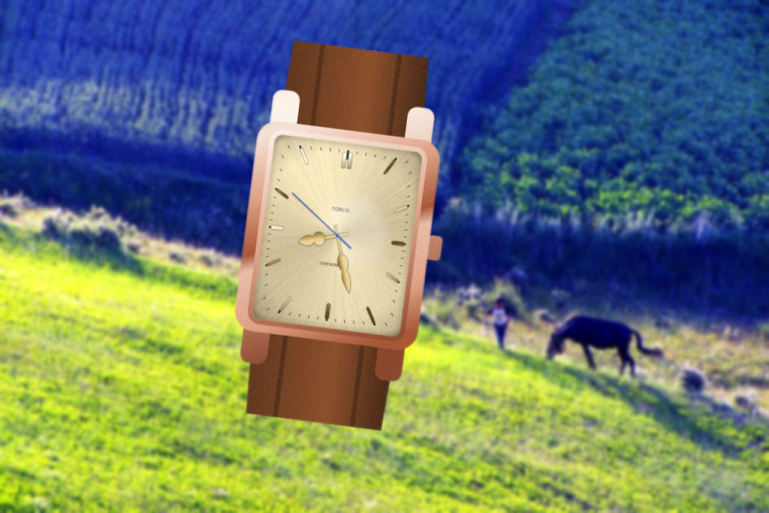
8:26:51
